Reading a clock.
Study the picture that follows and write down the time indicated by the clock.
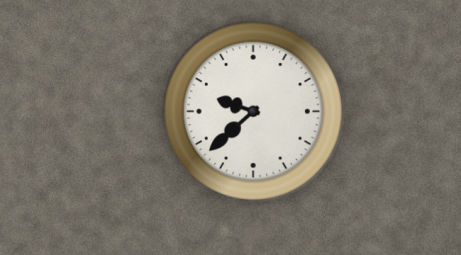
9:38
